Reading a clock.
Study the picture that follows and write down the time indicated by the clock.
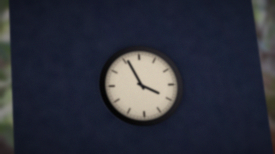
3:56
